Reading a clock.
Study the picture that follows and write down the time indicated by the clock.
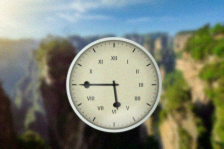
5:45
